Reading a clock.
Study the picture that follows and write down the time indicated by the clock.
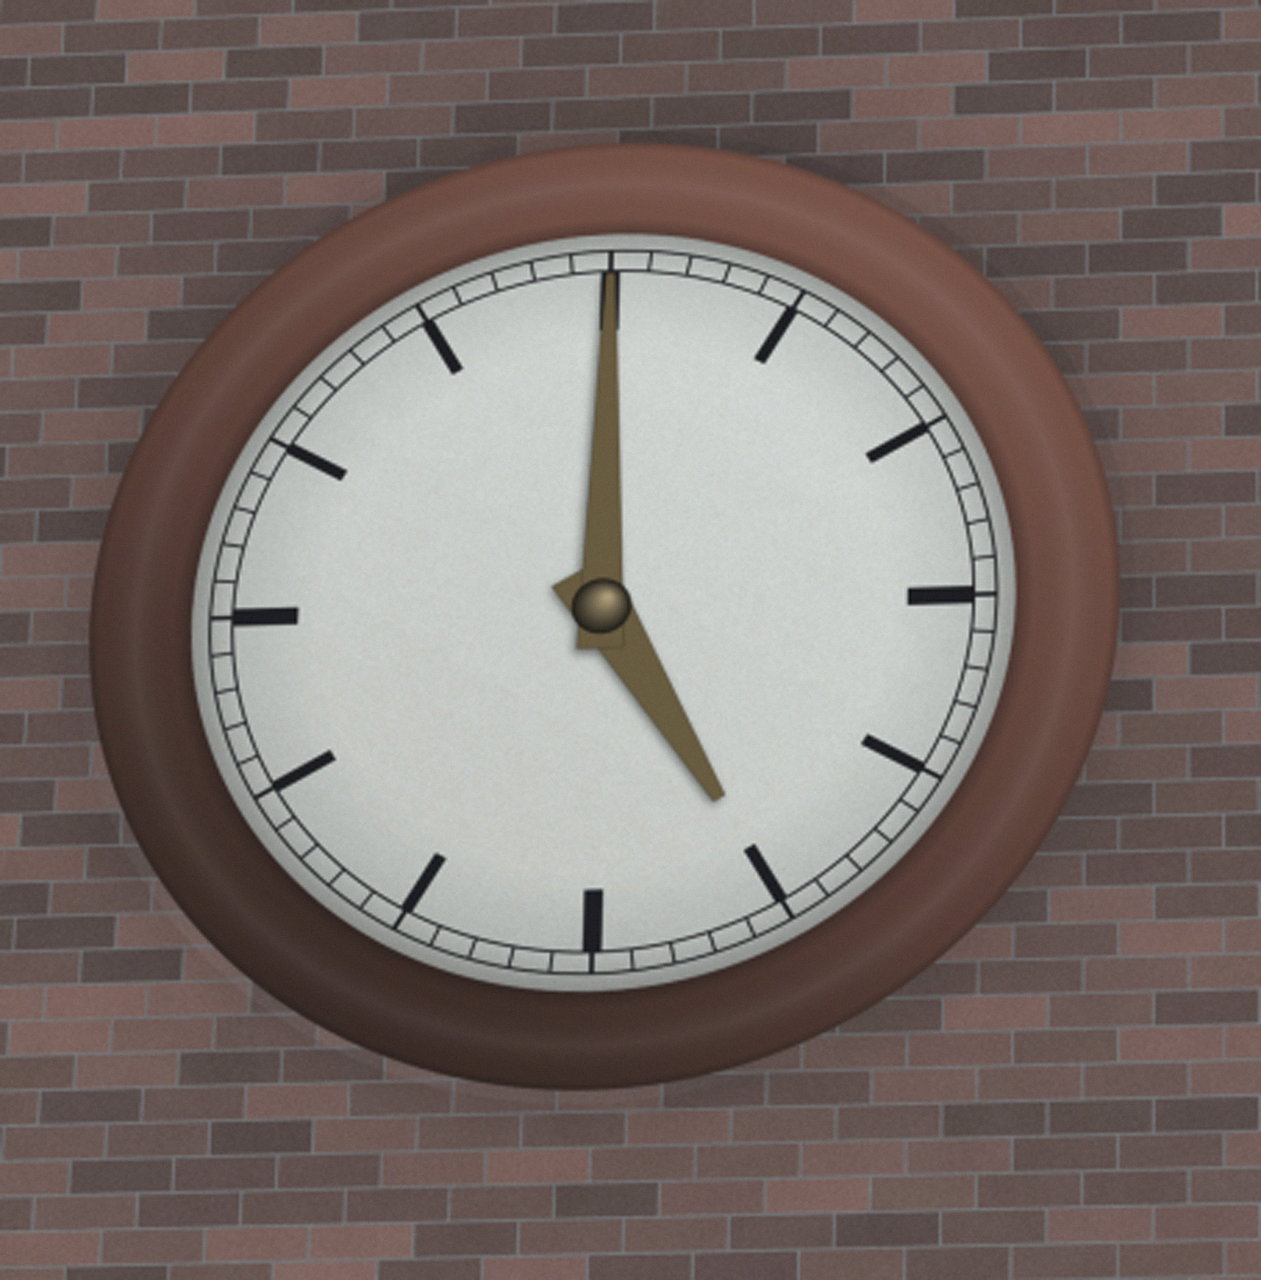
5:00
